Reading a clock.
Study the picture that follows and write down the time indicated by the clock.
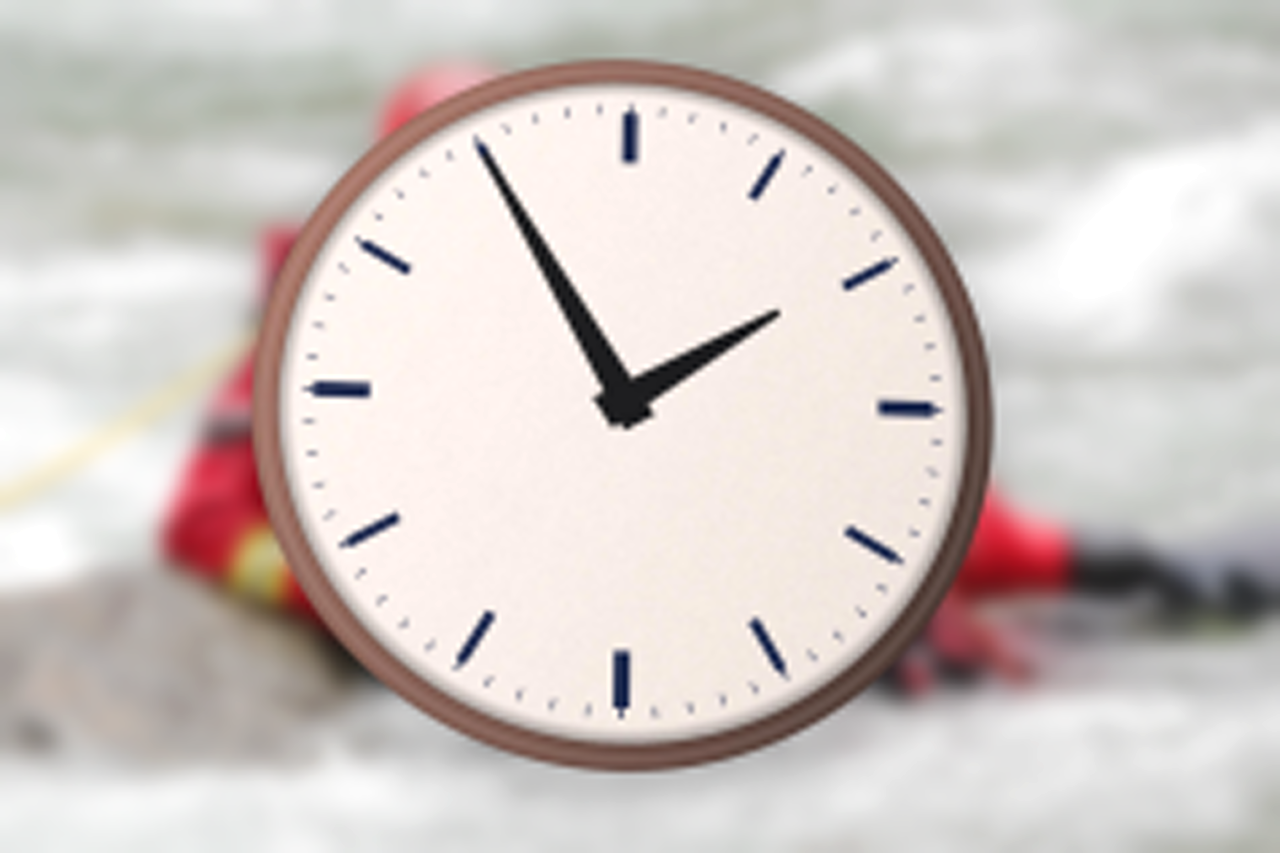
1:55
